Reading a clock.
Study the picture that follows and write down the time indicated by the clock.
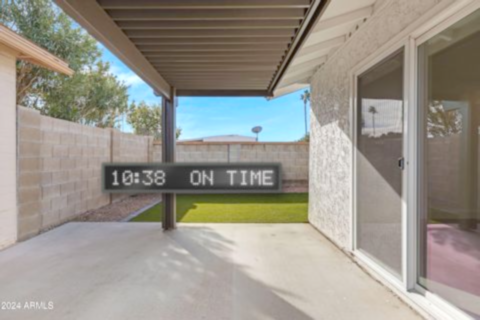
10:38
